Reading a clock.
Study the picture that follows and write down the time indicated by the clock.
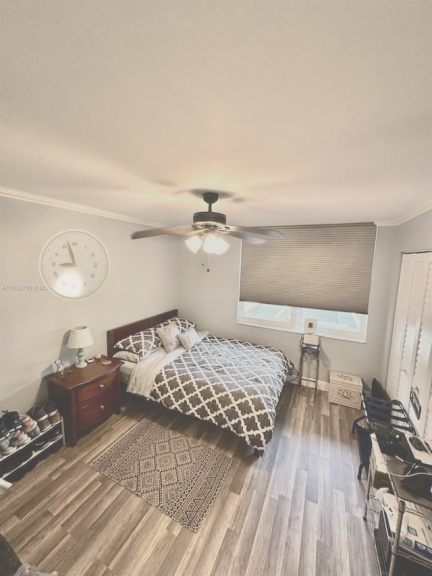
8:57
